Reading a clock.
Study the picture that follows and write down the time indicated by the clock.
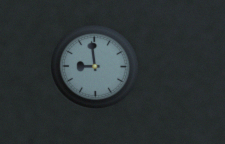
8:59
